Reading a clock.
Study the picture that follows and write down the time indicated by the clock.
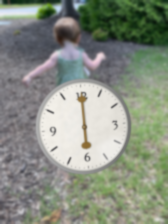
6:00
